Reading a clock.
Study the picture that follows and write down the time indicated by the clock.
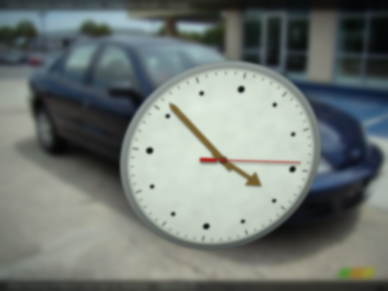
3:51:14
